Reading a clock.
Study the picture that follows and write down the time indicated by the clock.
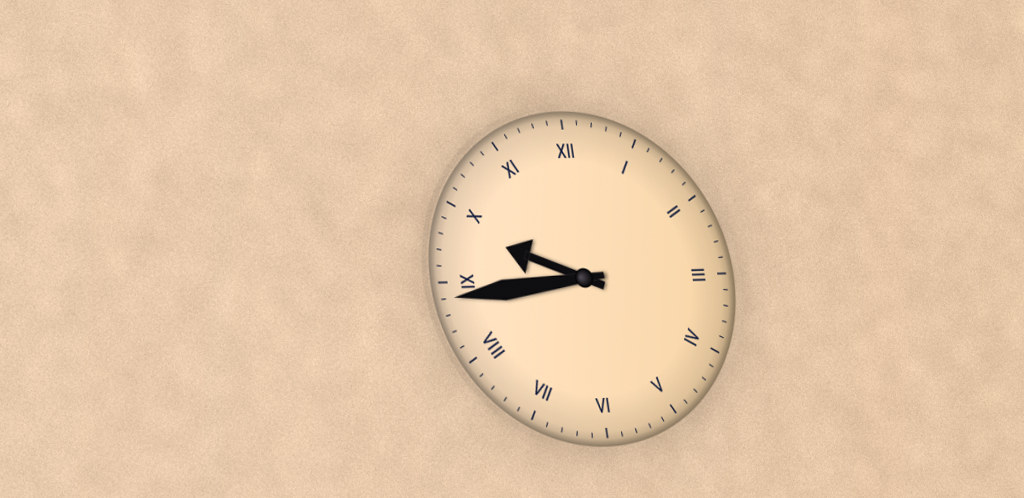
9:44
